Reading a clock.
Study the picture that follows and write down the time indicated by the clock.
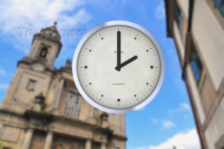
2:00
